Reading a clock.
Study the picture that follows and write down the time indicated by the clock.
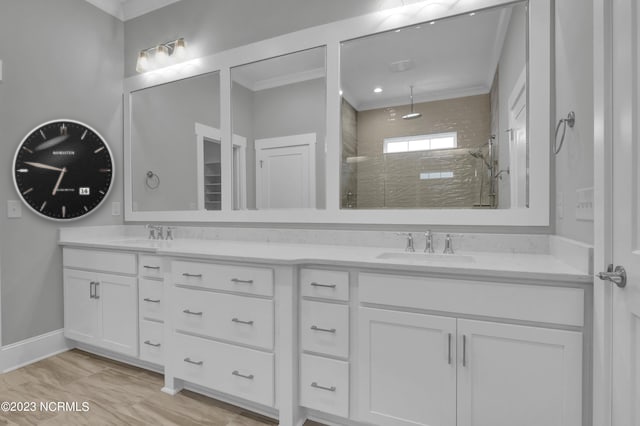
6:47
